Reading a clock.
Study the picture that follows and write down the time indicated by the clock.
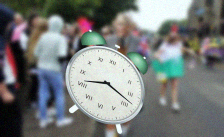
8:18
